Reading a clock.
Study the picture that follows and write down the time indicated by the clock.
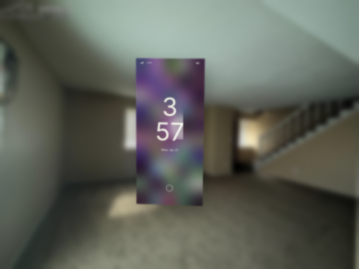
3:57
